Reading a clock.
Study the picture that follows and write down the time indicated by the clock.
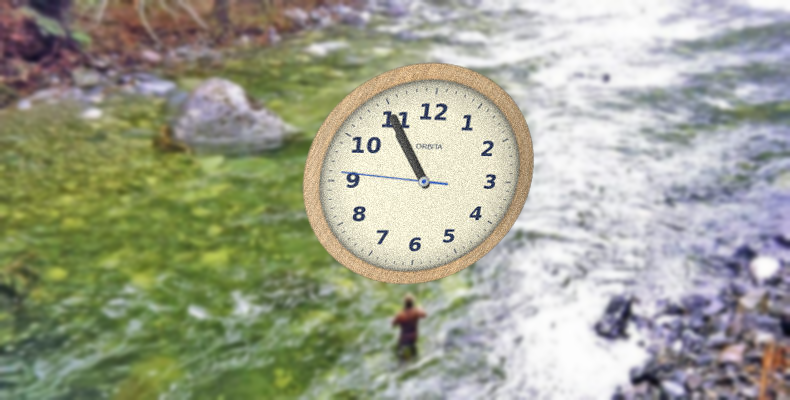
10:54:46
